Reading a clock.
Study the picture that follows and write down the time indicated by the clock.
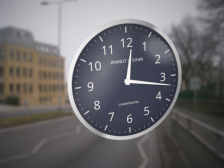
12:17
